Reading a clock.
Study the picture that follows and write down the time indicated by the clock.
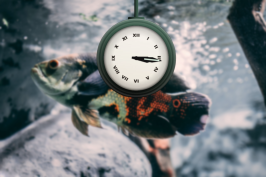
3:16
